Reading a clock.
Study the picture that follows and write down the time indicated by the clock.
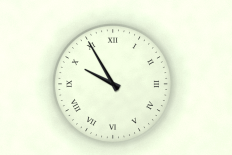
9:55
